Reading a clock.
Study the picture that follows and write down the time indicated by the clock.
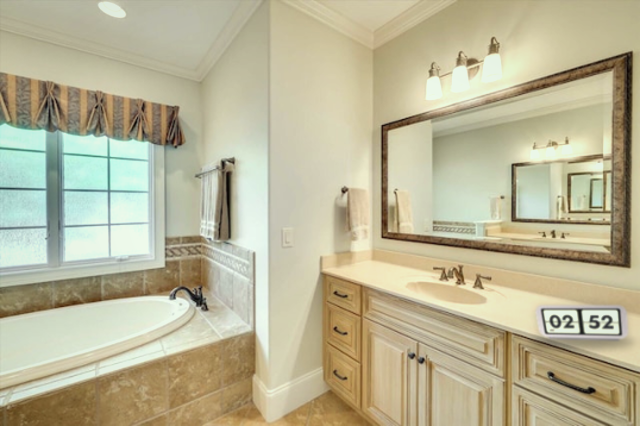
2:52
